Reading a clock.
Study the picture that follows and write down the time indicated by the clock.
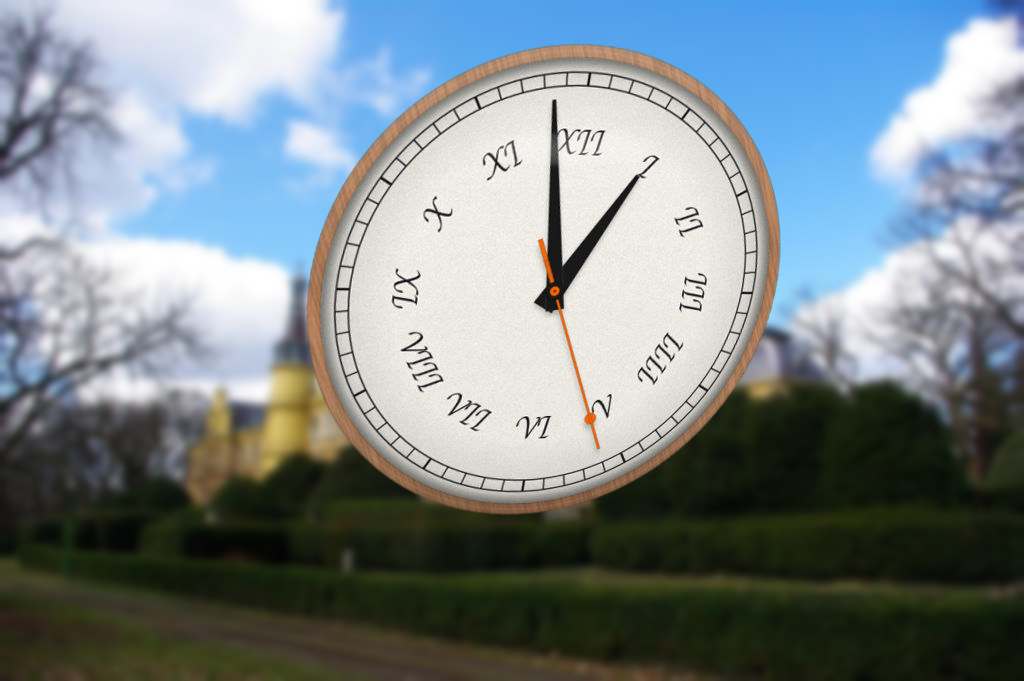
12:58:26
